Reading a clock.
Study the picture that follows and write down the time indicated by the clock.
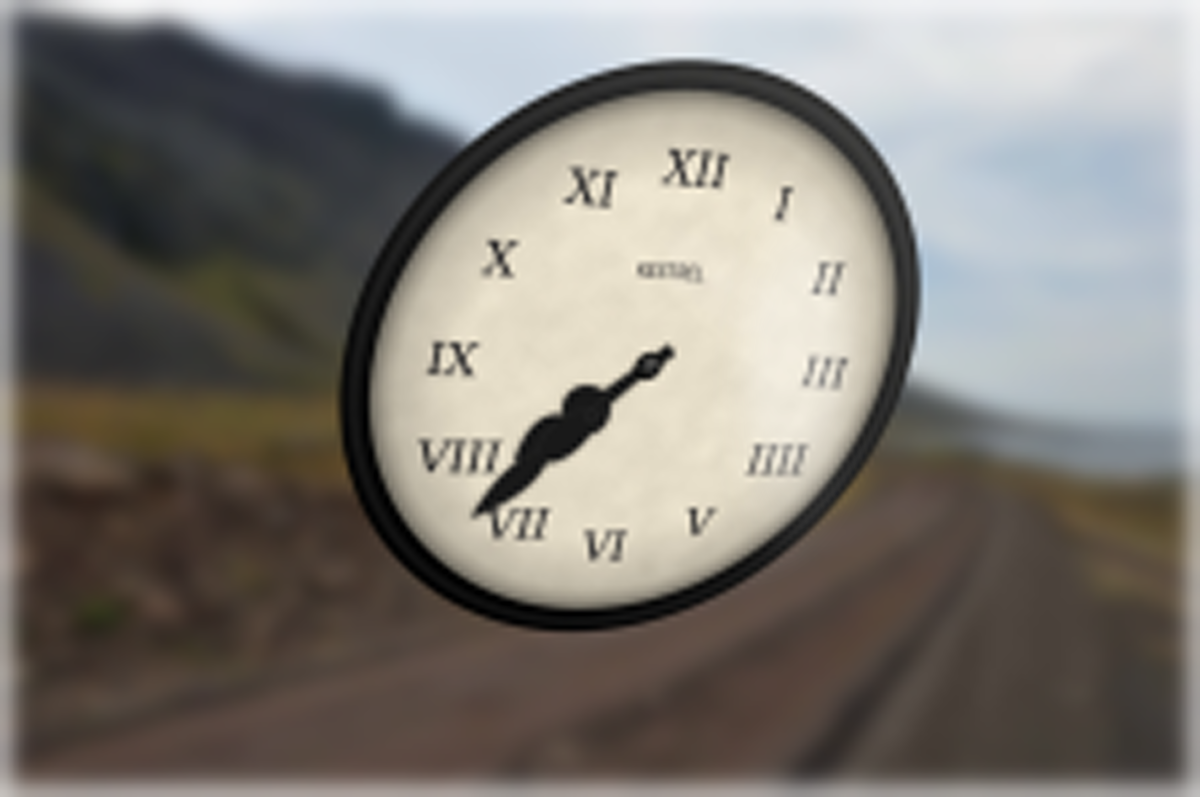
7:37
